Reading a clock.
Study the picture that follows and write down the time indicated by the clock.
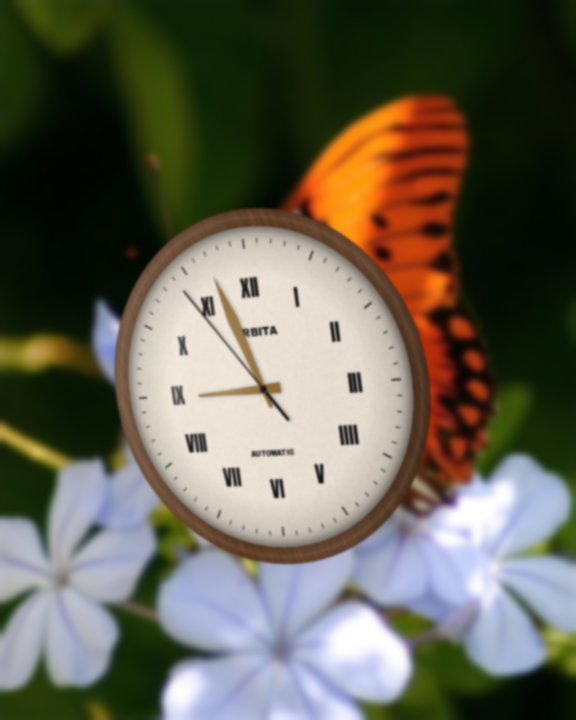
8:56:54
